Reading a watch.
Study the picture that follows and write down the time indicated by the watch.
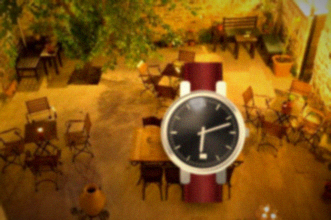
6:12
